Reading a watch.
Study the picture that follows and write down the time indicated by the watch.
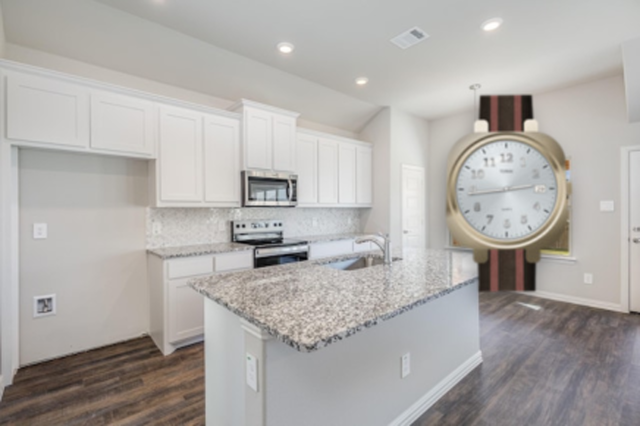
2:44
